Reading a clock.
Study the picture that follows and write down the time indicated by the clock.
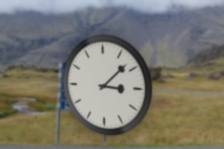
3:08
